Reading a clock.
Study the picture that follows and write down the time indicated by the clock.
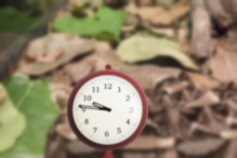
9:46
